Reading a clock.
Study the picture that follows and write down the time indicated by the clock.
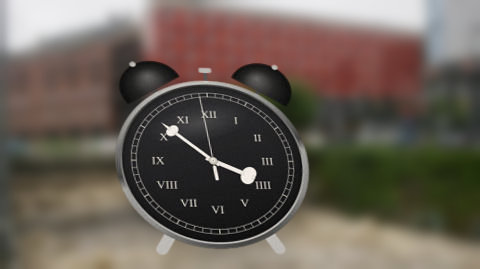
3:51:59
